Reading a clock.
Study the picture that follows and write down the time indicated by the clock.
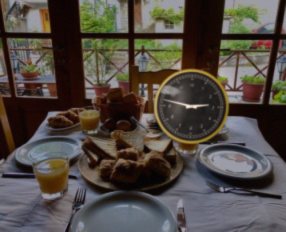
2:47
